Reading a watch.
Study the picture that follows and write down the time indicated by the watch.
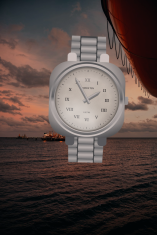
1:55
